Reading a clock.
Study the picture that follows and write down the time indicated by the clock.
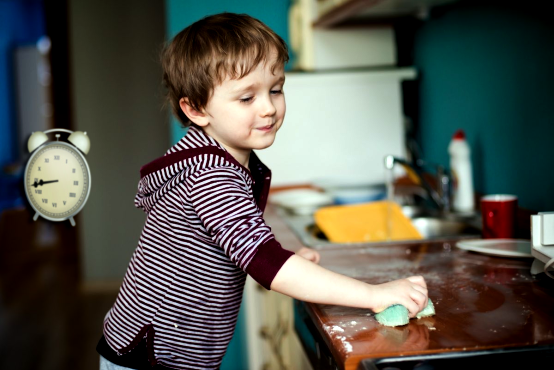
8:43
